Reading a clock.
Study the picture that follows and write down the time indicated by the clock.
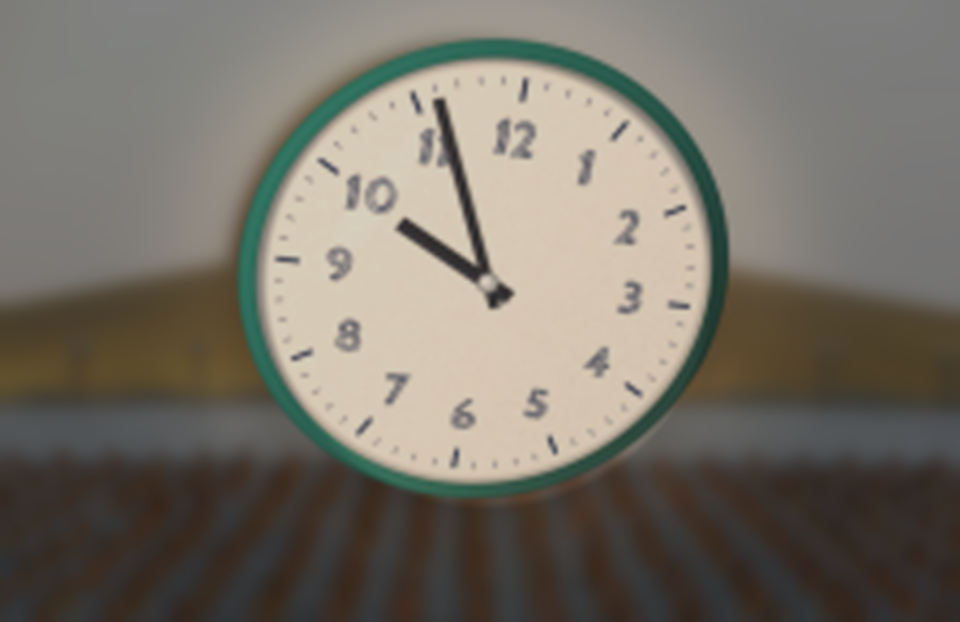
9:56
